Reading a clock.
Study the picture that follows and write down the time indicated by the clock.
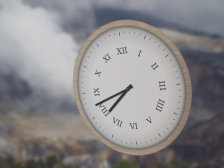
7:42
